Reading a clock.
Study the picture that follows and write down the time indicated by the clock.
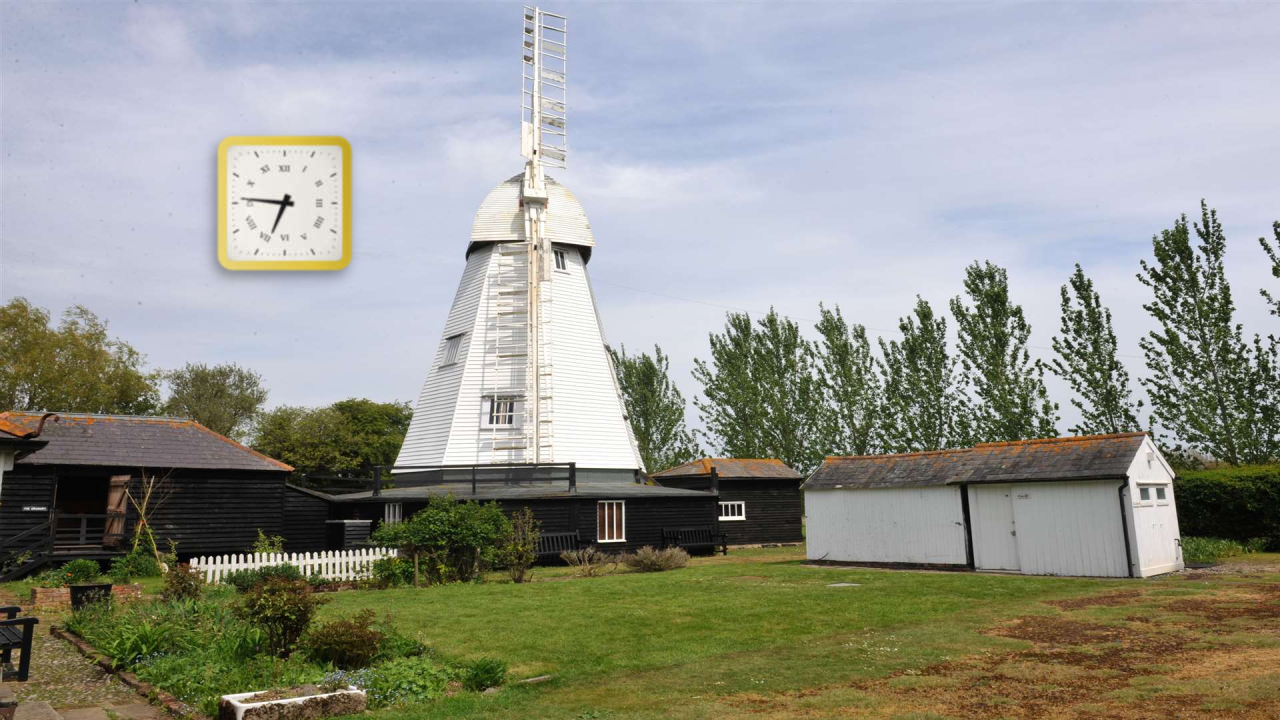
6:46
